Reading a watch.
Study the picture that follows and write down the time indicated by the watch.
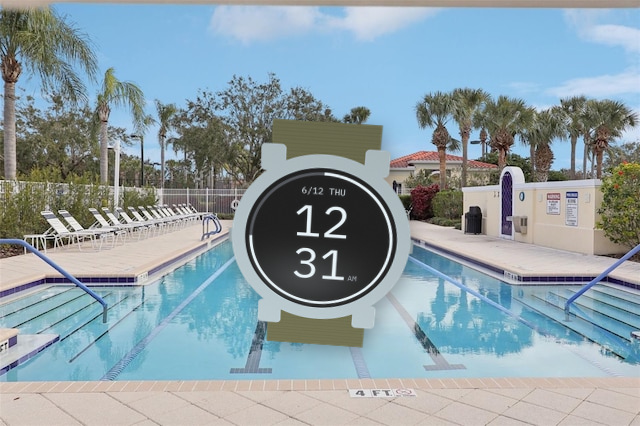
12:31
